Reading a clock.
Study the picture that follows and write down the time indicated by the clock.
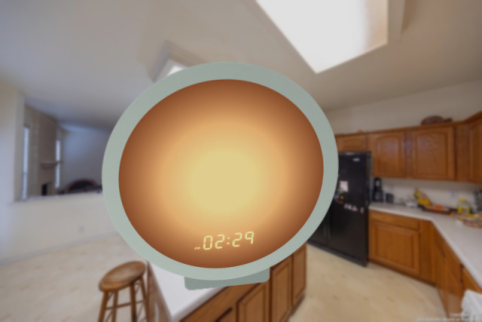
2:29
